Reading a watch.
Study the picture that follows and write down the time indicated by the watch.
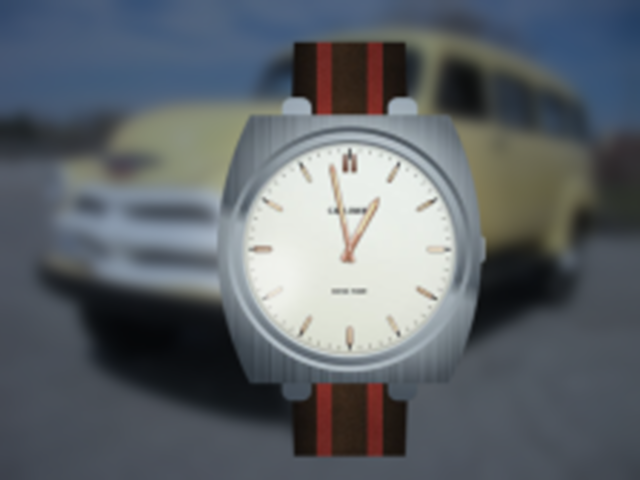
12:58
